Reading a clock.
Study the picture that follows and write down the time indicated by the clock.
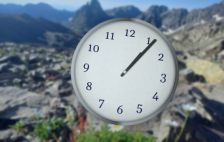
1:06
